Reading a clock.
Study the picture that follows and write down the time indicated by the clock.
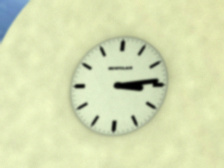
3:14
